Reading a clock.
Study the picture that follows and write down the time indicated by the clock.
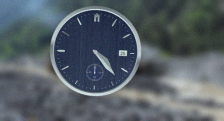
4:23
